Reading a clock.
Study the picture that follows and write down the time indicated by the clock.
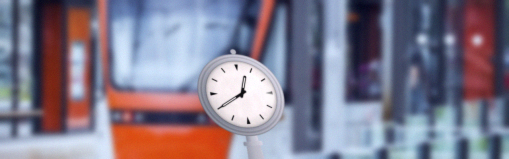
12:40
